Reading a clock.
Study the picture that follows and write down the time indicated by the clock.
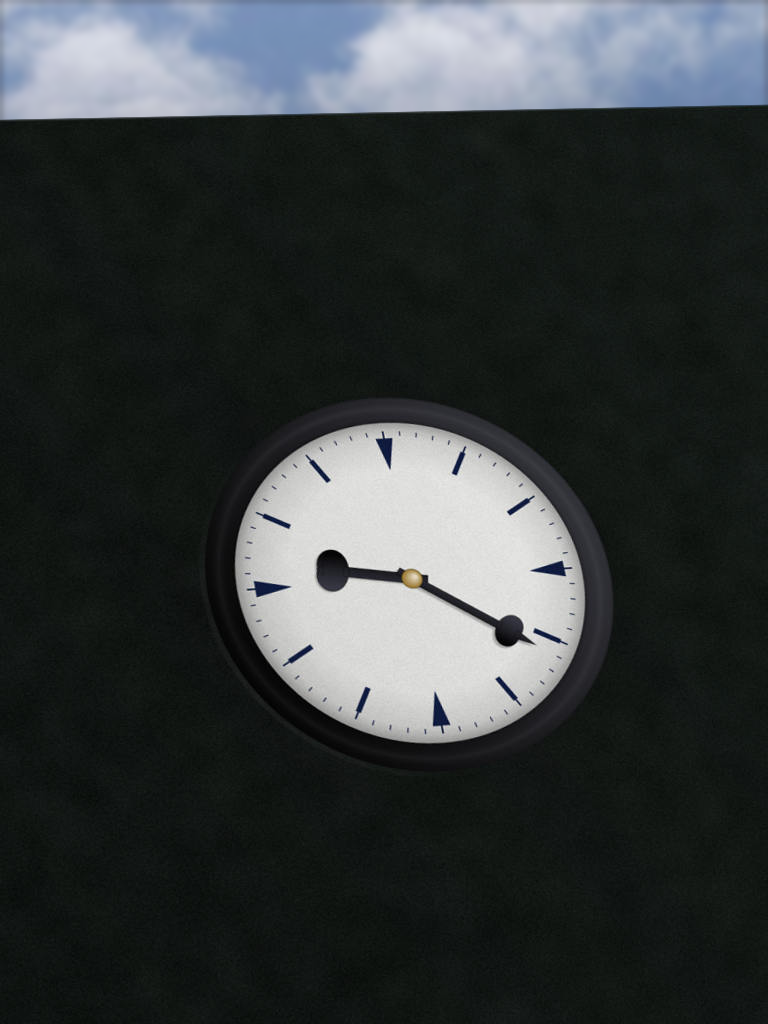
9:21
